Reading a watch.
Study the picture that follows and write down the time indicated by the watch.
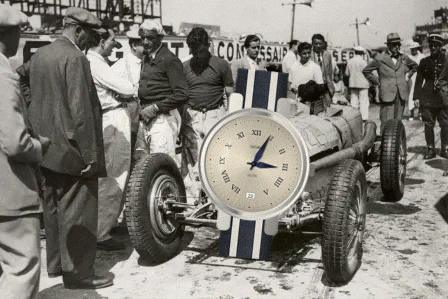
3:04
